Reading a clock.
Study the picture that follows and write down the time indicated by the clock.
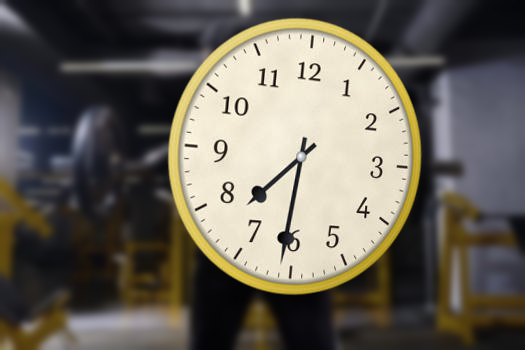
7:31
